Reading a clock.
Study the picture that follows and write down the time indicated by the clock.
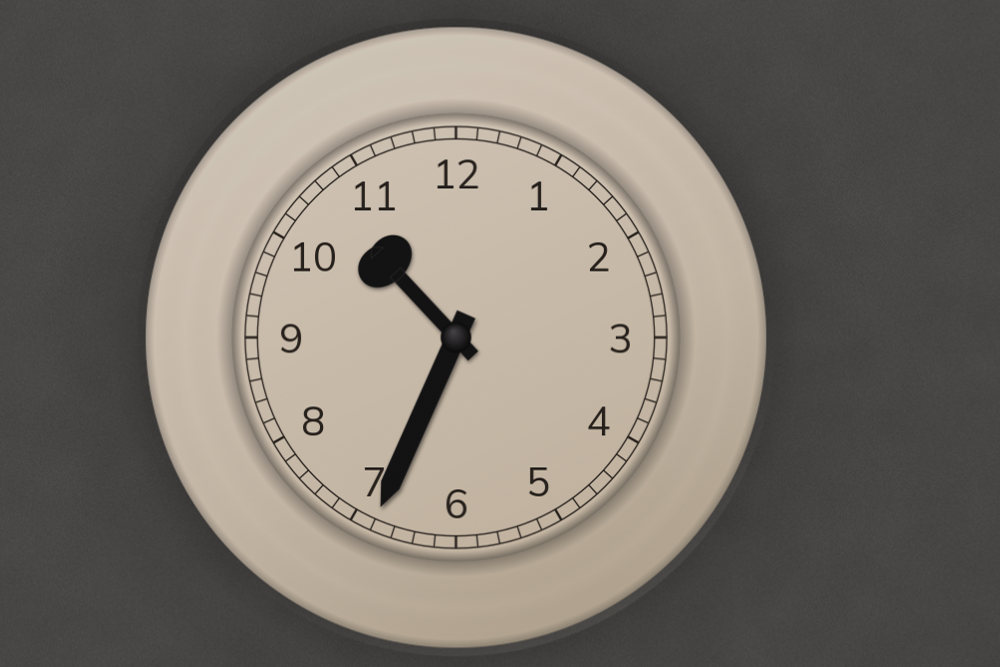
10:34
